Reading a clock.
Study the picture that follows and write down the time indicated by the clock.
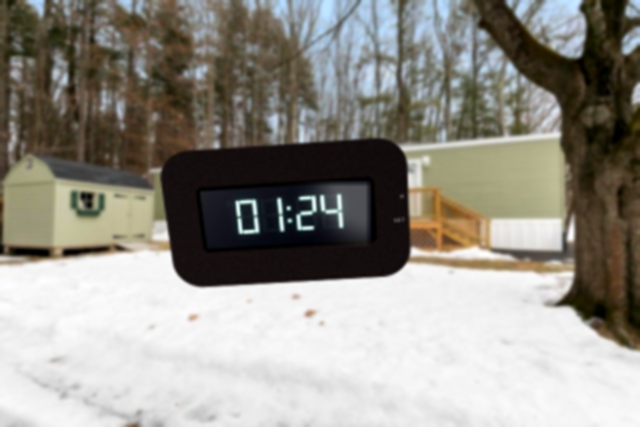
1:24
